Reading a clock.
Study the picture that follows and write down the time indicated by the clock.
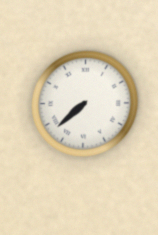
7:38
